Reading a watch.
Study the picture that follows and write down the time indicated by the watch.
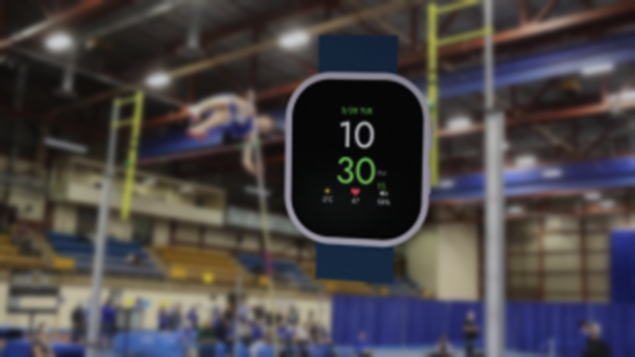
10:30
